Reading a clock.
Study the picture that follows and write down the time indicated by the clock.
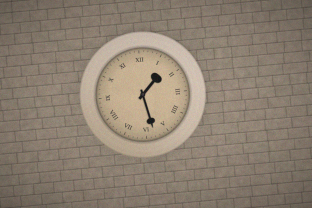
1:28
